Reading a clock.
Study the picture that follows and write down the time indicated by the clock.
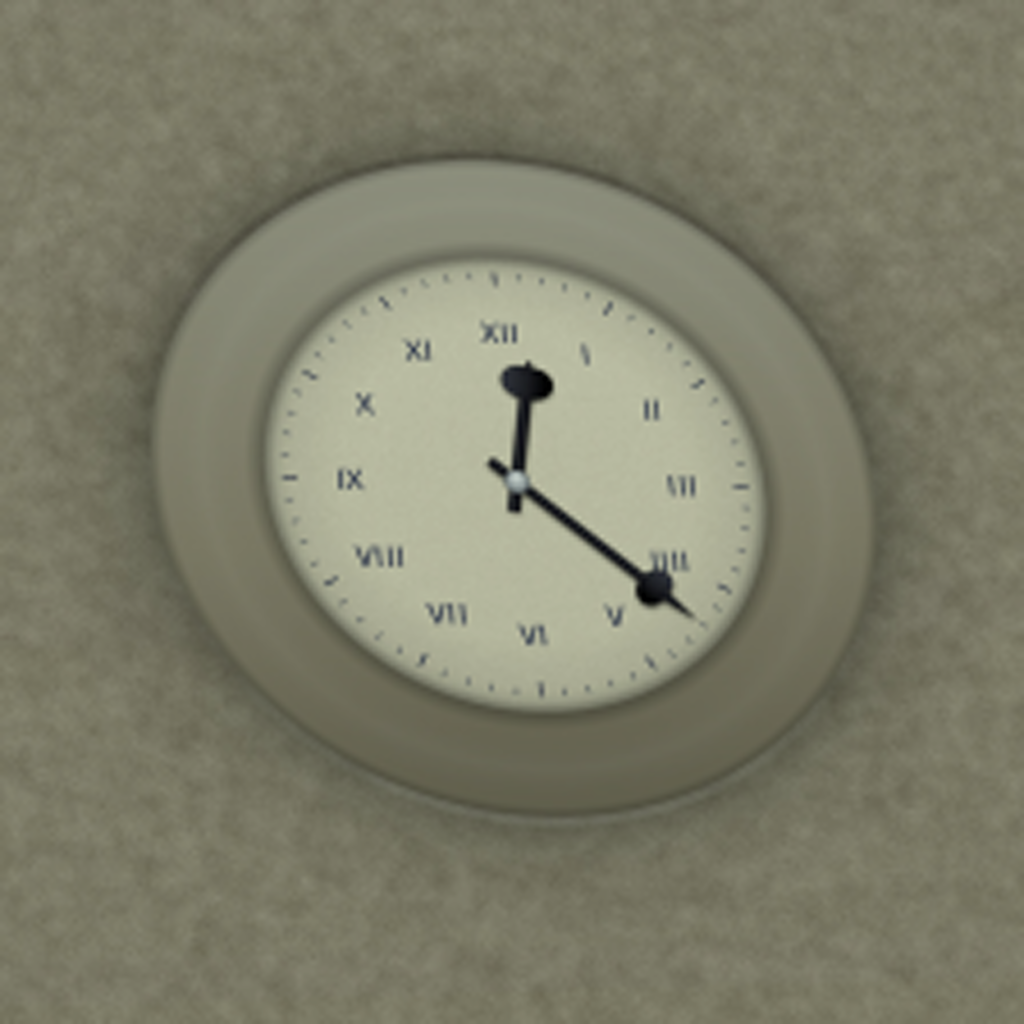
12:22
